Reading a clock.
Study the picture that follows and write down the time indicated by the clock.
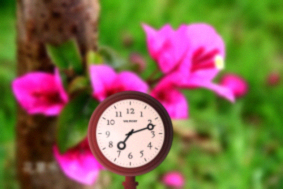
7:12
